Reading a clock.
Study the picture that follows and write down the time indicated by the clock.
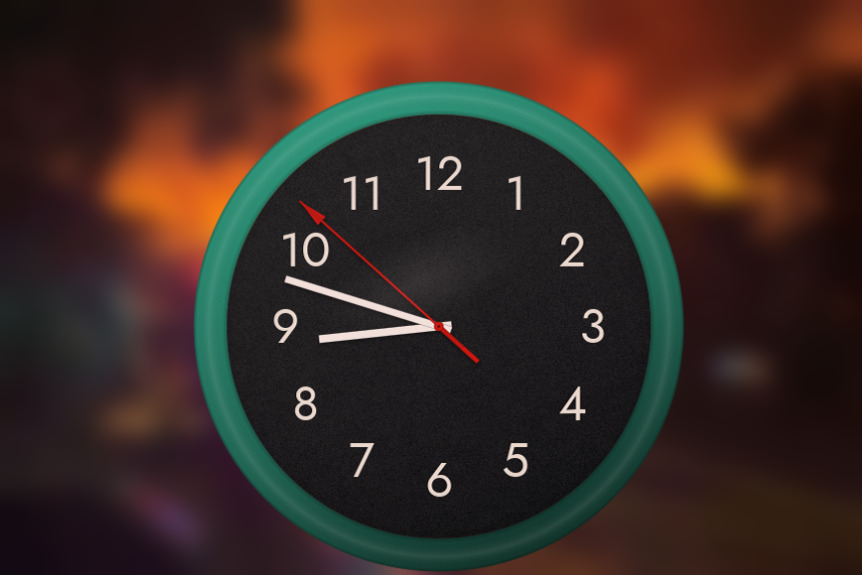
8:47:52
